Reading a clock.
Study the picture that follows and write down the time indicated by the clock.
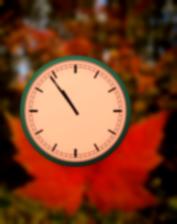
10:54
